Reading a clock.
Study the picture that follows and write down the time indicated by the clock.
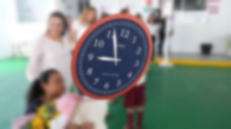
8:56
